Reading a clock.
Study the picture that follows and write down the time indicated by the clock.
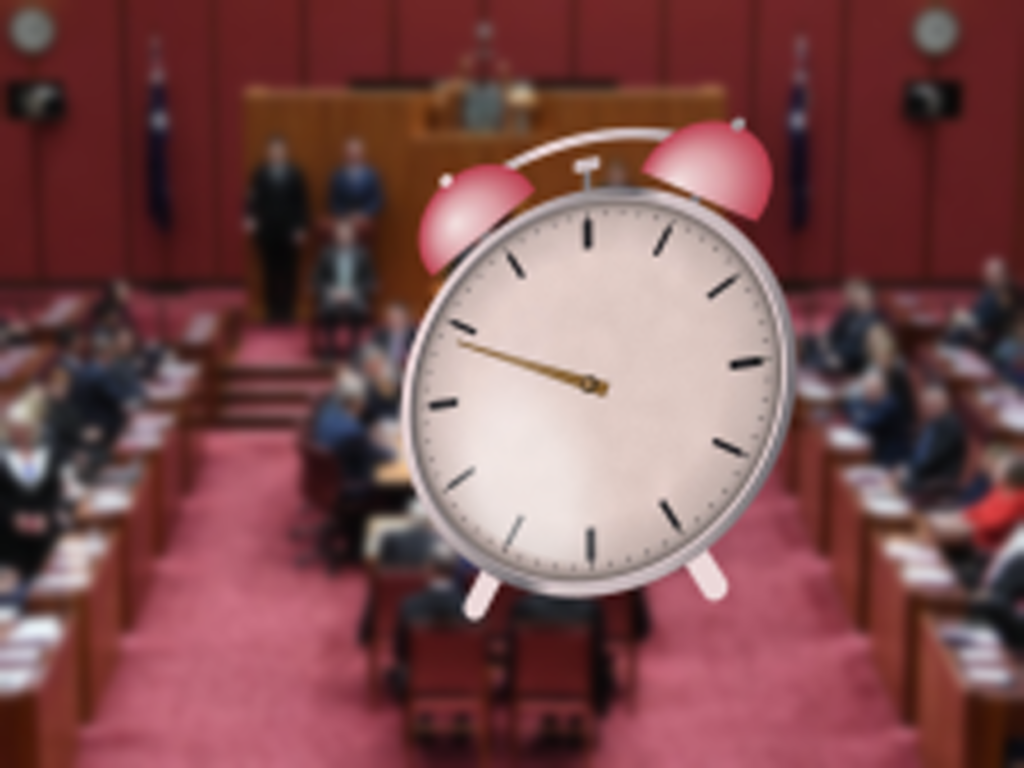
9:49
